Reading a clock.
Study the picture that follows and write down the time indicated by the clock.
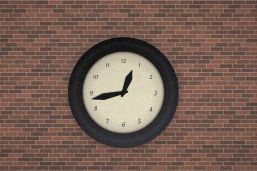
12:43
